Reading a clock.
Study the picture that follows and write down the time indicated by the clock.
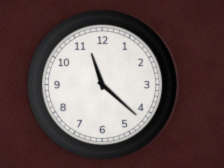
11:22
